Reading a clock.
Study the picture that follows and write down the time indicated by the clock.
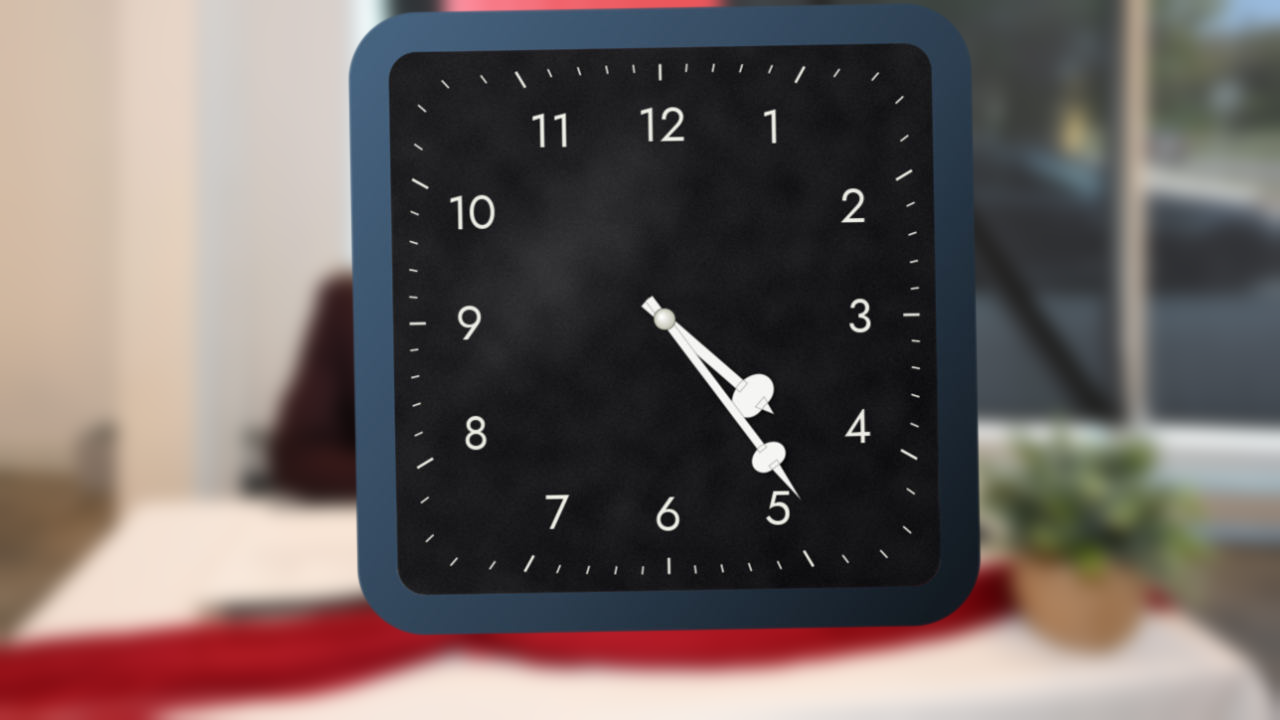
4:24
